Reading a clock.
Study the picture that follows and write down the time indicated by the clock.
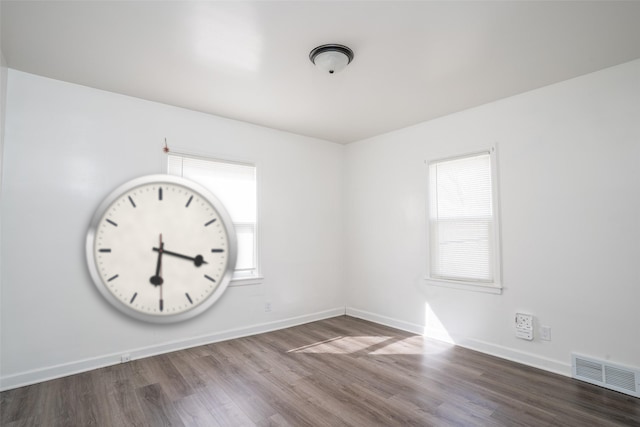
6:17:30
